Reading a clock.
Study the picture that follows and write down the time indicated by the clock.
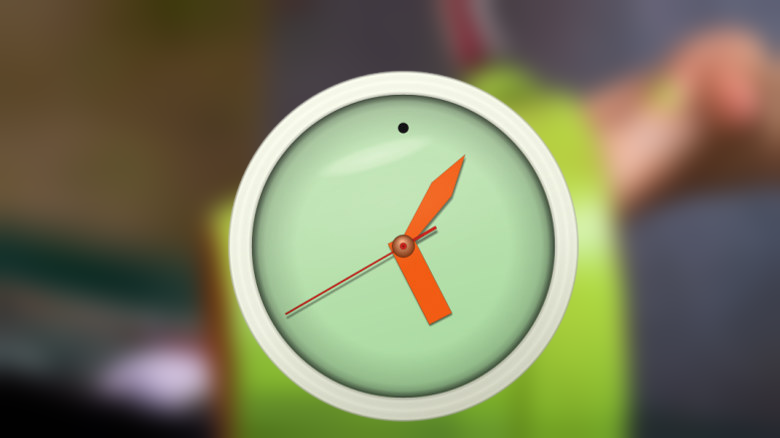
5:05:40
